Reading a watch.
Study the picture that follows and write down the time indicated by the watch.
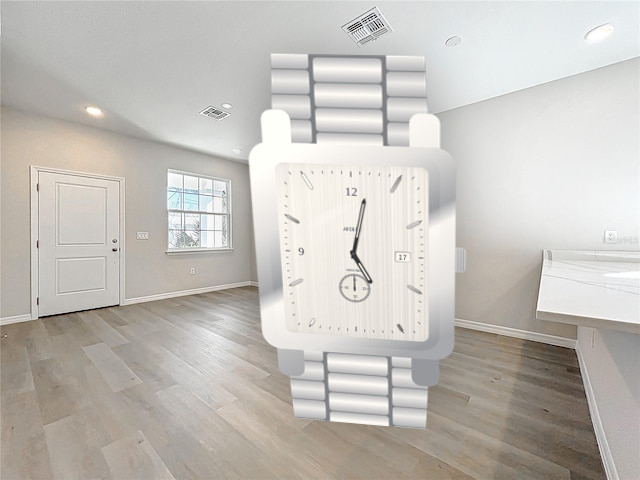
5:02
